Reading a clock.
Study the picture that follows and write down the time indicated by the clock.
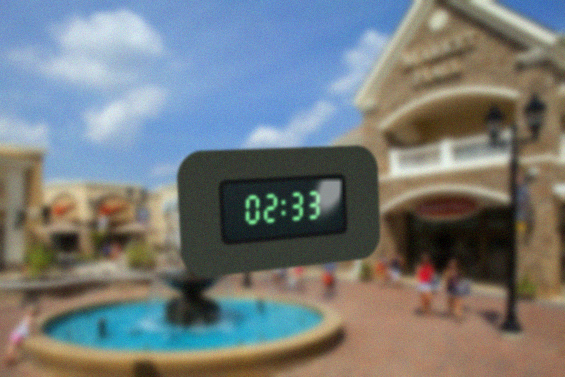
2:33
